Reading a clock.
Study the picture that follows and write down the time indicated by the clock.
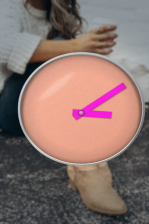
3:09
